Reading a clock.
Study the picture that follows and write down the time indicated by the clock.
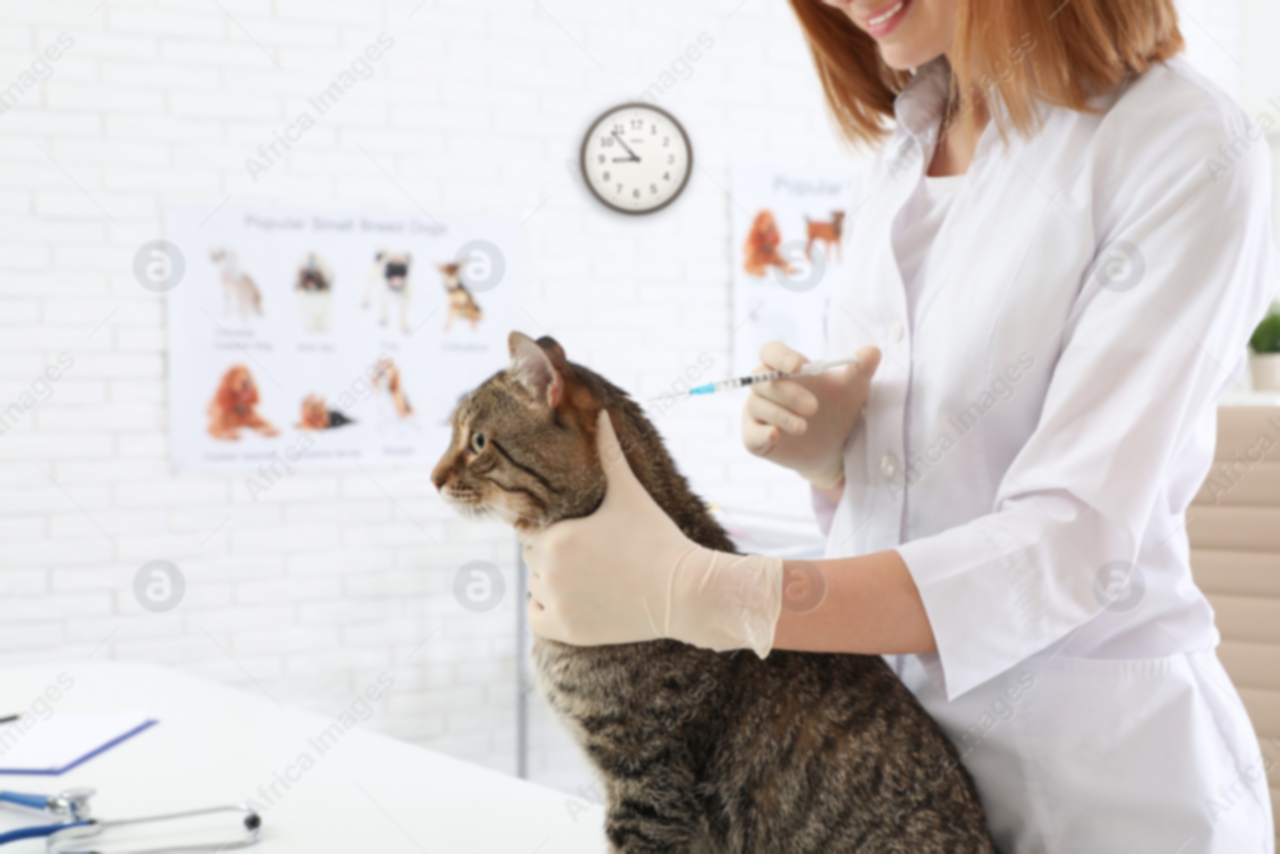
8:53
